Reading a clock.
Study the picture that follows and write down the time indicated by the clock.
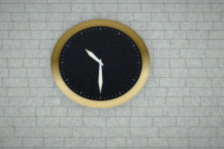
10:30
